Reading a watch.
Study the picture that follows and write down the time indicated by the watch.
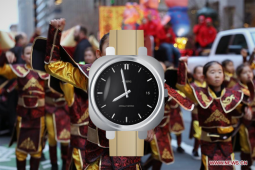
7:58
